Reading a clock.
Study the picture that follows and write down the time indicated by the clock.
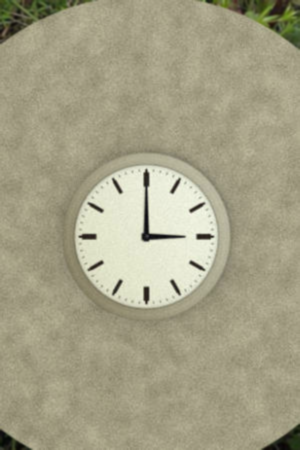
3:00
